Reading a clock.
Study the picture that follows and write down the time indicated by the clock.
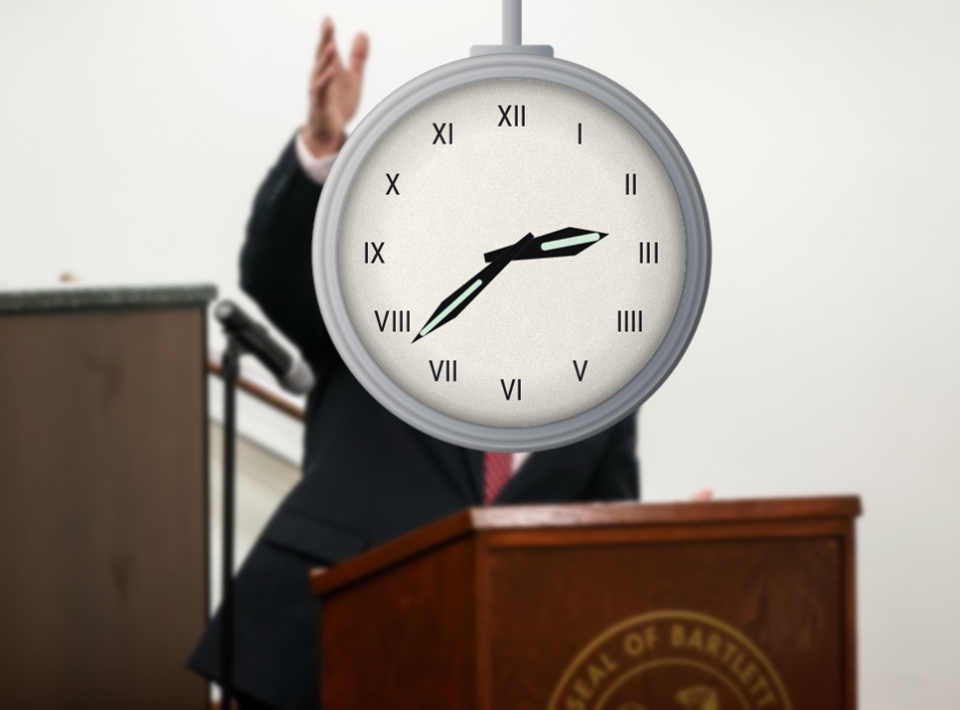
2:38
